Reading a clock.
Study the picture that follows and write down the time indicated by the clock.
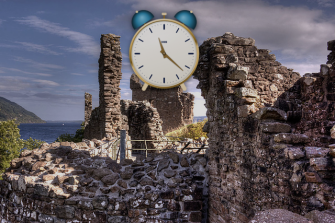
11:22
